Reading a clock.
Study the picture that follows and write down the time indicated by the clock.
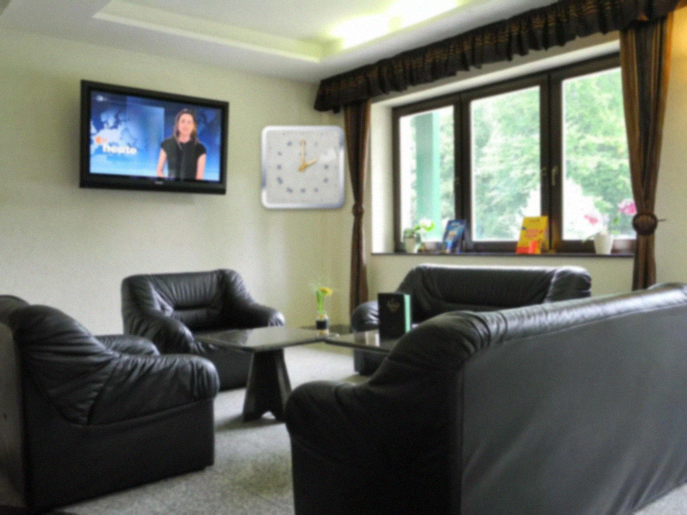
2:00
